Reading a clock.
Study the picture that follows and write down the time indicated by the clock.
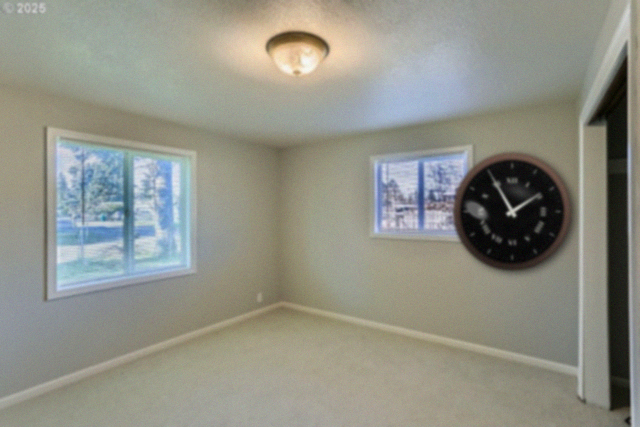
1:55
